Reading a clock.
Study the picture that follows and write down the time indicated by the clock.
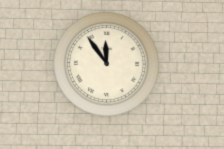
11:54
